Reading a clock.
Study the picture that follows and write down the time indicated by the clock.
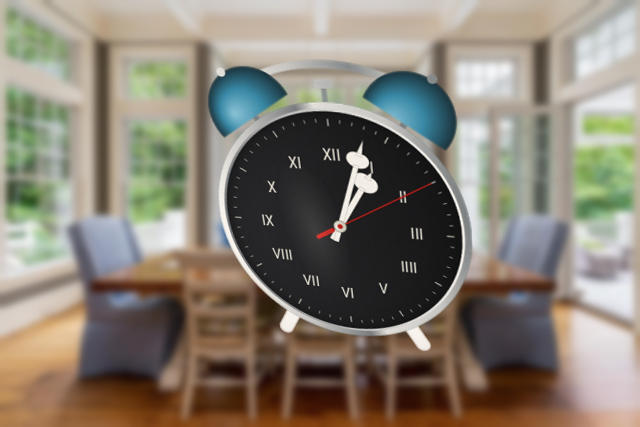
1:03:10
